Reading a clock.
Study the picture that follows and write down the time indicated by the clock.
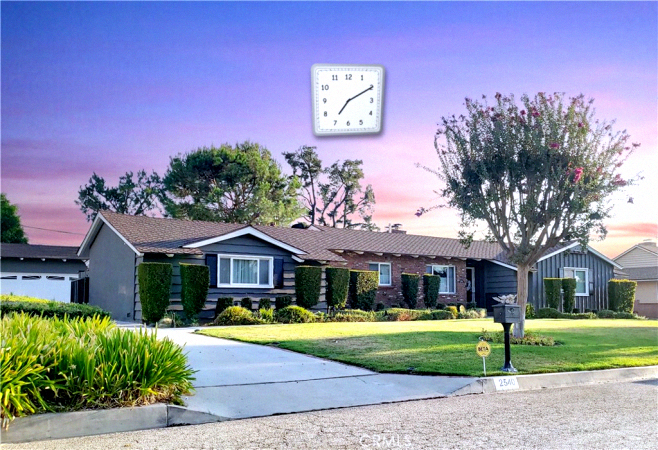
7:10
